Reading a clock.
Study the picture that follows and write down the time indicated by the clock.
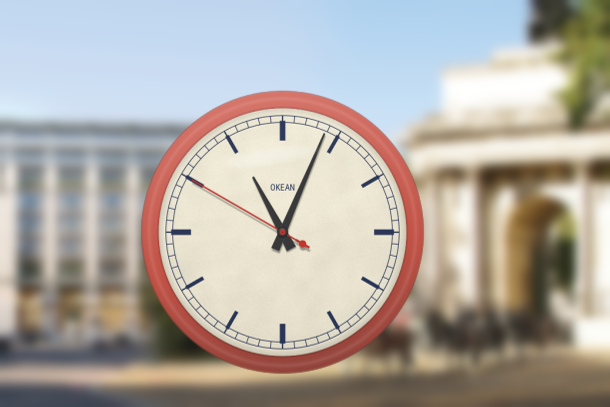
11:03:50
